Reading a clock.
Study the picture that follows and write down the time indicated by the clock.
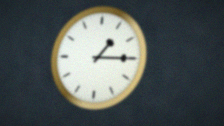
1:15
